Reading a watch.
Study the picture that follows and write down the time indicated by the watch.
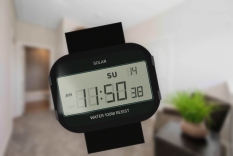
11:50:38
